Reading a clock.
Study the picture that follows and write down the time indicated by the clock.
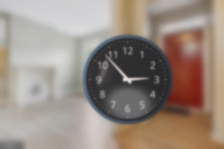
2:53
